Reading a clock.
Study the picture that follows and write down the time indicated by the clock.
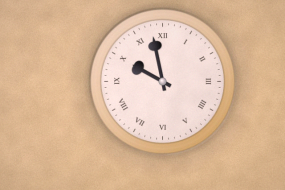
9:58
